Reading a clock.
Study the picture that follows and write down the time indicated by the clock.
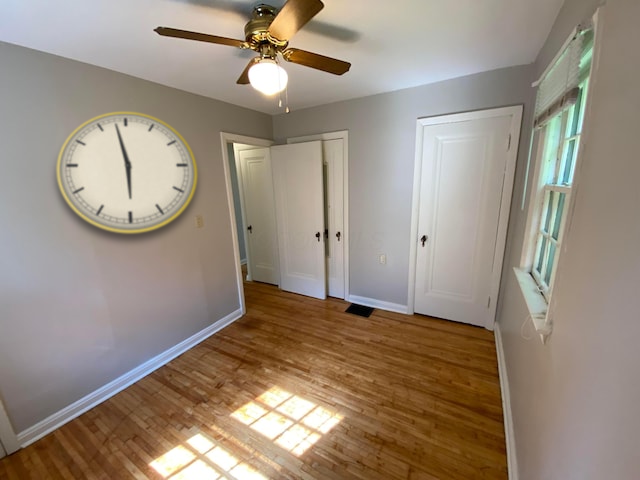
5:58
